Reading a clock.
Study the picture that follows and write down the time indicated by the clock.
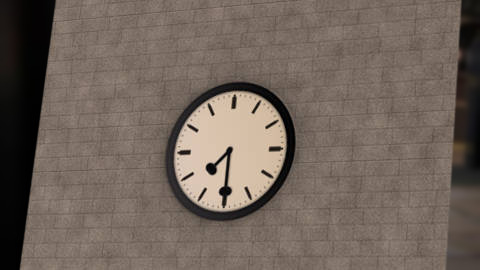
7:30
